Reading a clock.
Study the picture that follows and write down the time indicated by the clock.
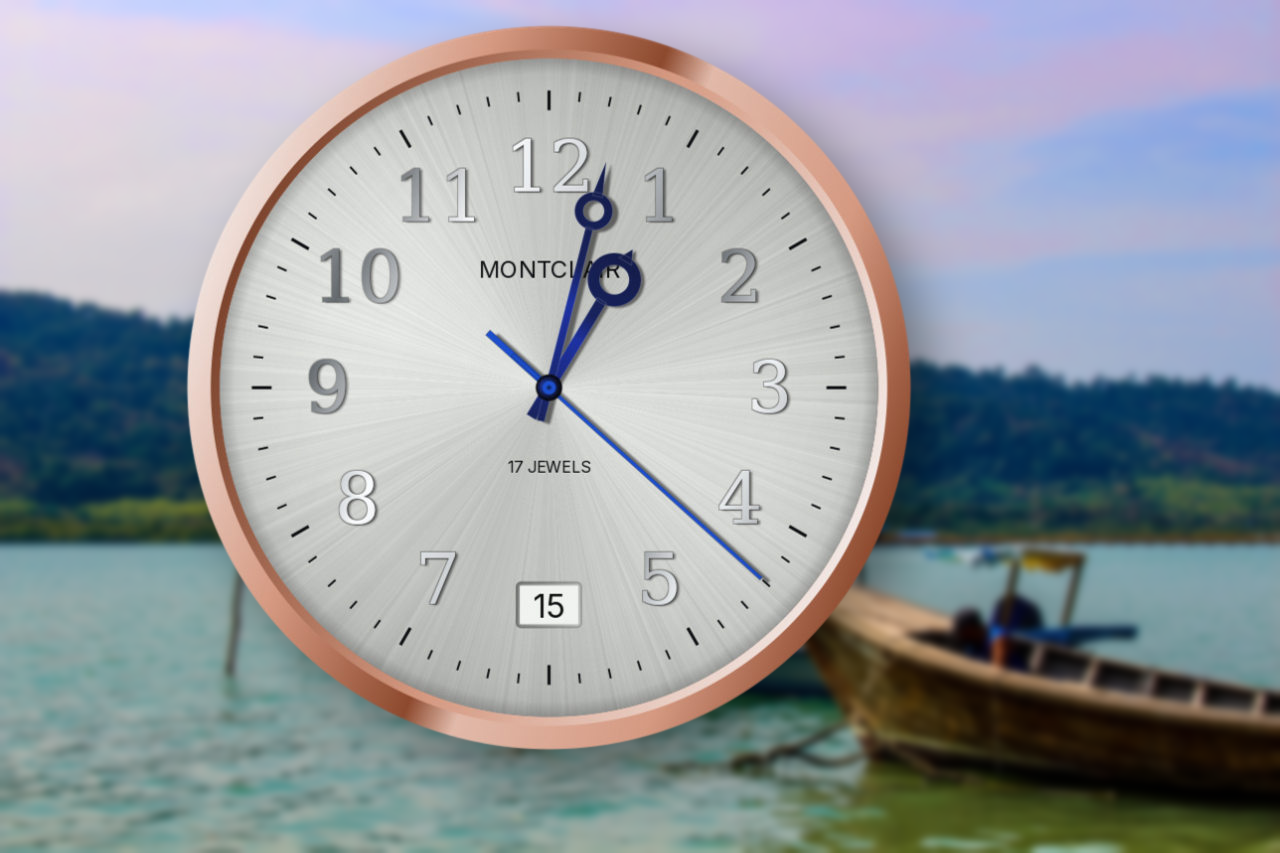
1:02:22
